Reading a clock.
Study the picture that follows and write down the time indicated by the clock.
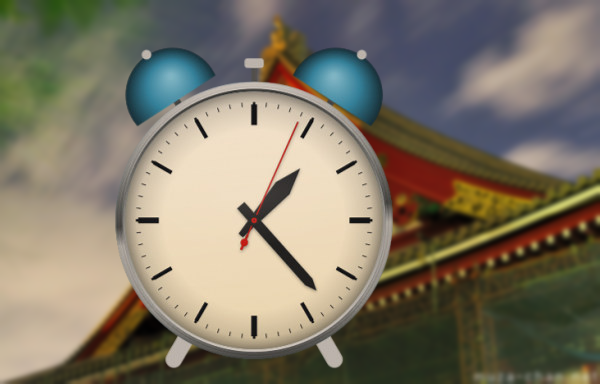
1:23:04
